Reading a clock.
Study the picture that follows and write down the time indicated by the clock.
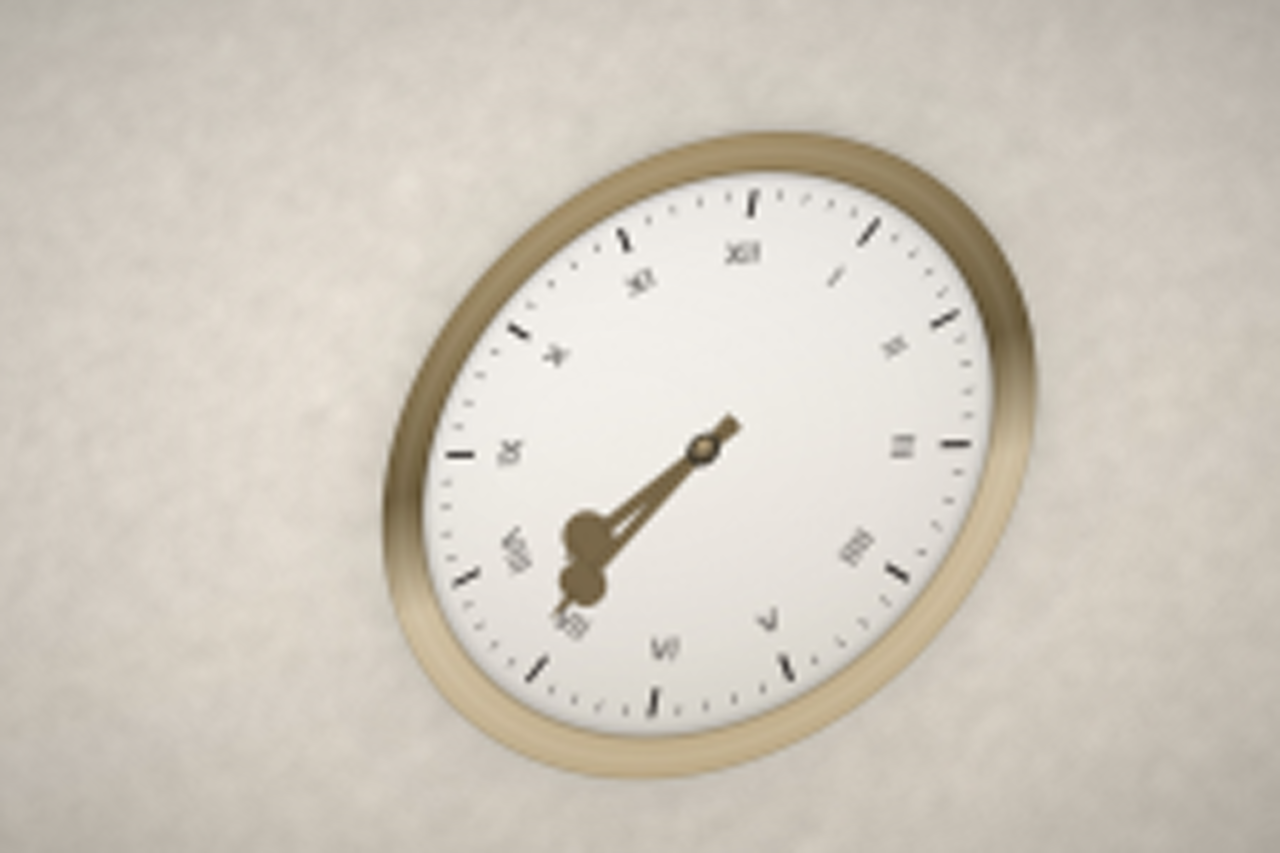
7:36
